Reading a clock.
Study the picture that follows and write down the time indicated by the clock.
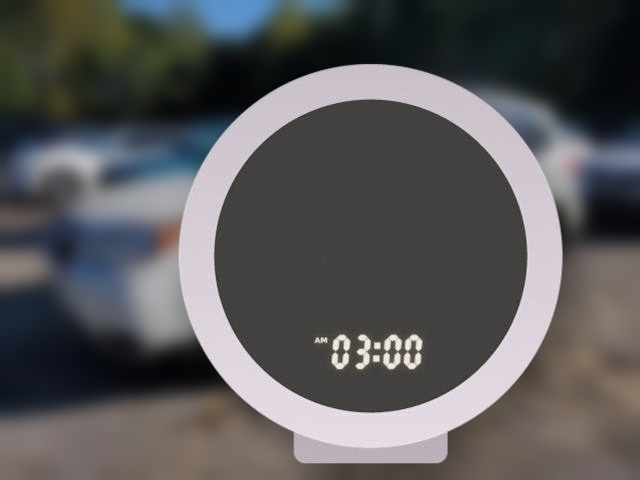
3:00
